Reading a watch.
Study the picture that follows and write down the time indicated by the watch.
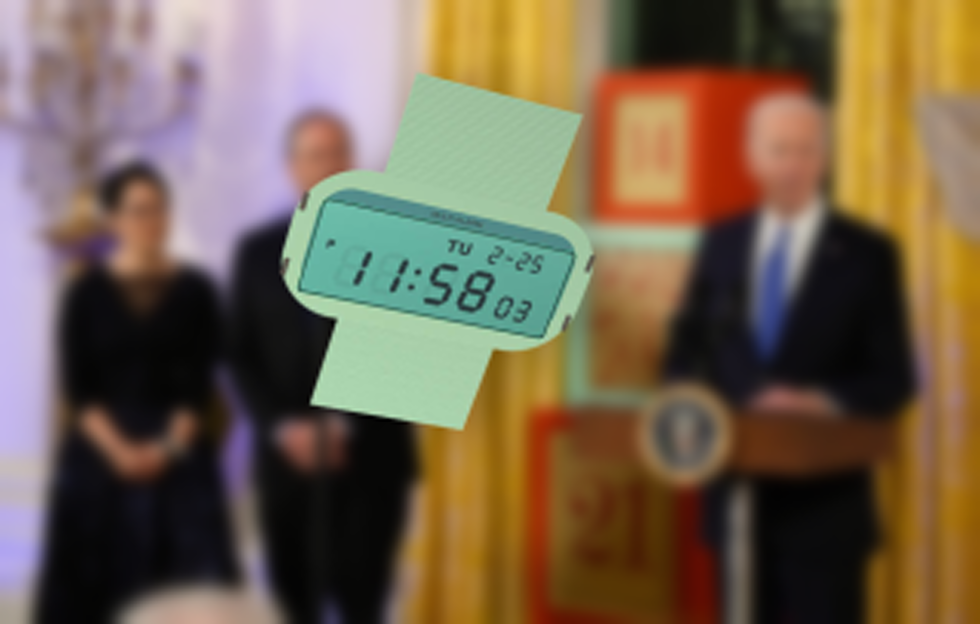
11:58:03
